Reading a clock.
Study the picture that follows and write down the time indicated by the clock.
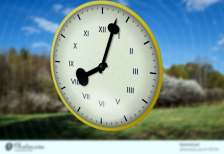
8:03
